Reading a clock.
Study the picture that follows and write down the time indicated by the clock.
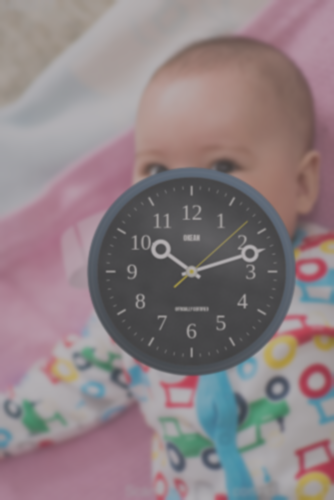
10:12:08
